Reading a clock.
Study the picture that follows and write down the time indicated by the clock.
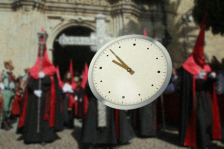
9:52
